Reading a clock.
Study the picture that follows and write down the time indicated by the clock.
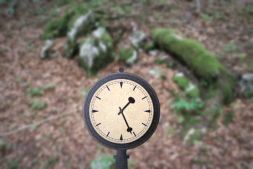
1:26
